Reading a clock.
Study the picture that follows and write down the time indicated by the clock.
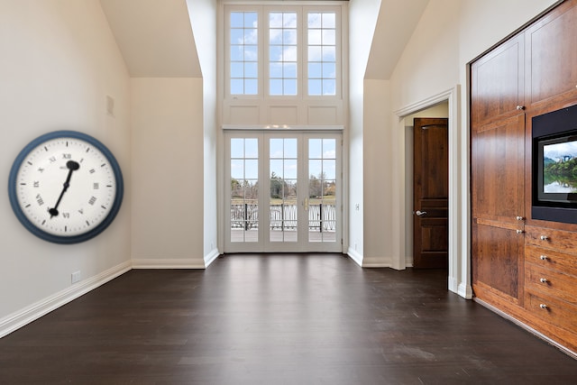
12:34
